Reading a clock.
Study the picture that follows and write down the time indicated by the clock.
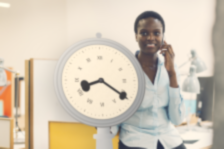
8:21
